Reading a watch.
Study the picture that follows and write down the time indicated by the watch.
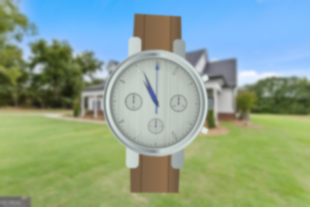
10:56
